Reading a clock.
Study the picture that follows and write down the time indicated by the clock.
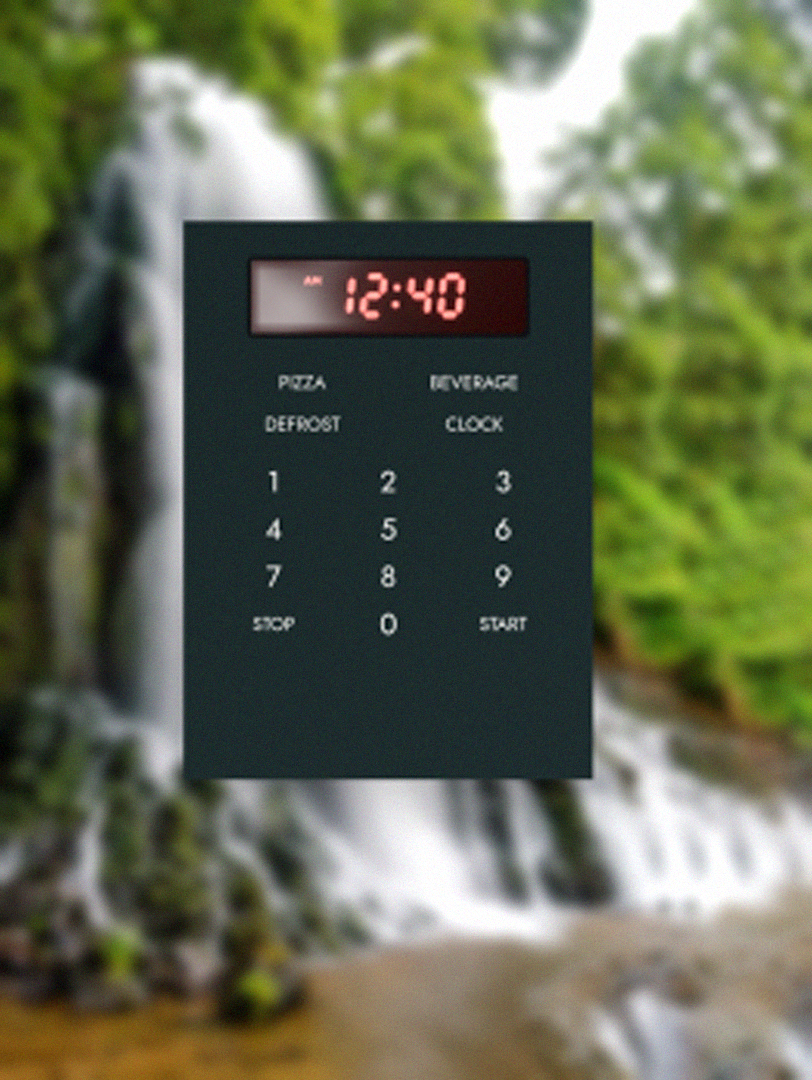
12:40
